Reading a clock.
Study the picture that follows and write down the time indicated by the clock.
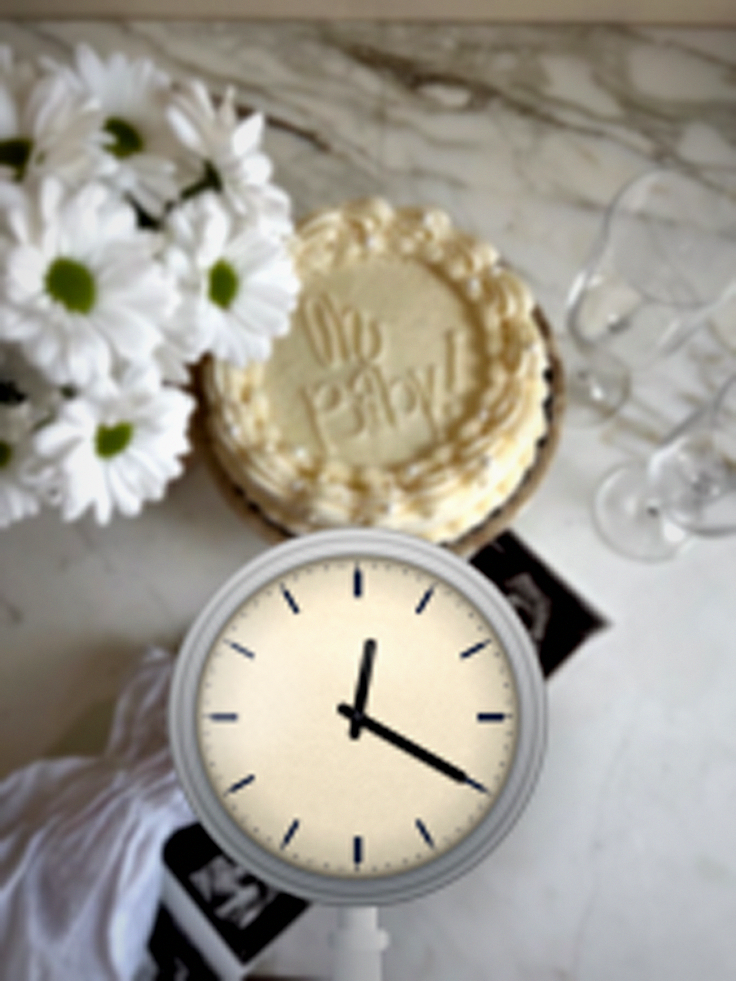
12:20
